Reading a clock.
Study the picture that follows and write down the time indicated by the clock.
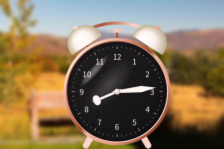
8:14
